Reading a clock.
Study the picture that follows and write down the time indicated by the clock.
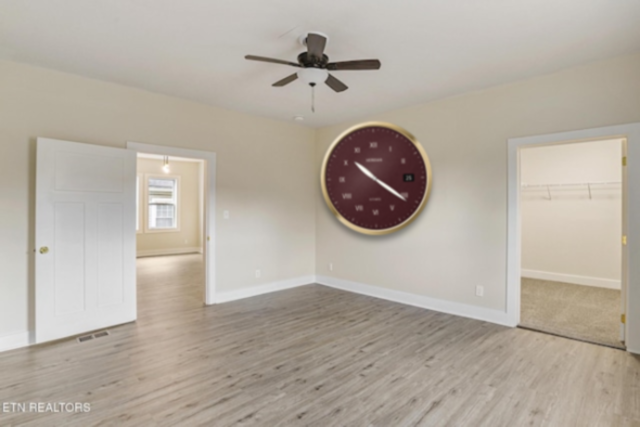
10:21
